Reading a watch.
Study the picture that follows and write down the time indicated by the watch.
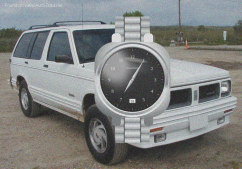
7:05
